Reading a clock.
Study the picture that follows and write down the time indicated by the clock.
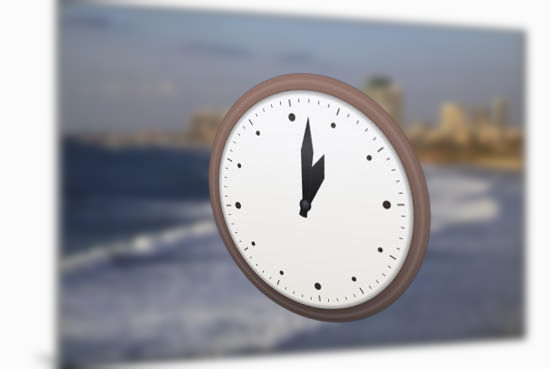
1:02
